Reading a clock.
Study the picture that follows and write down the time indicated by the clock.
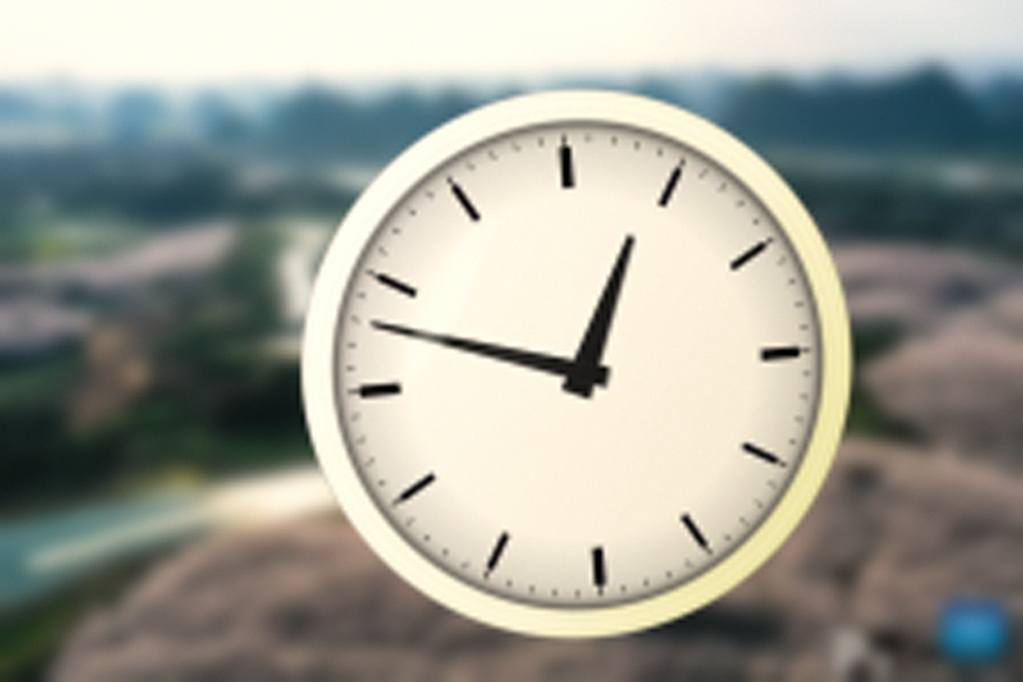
12:48
